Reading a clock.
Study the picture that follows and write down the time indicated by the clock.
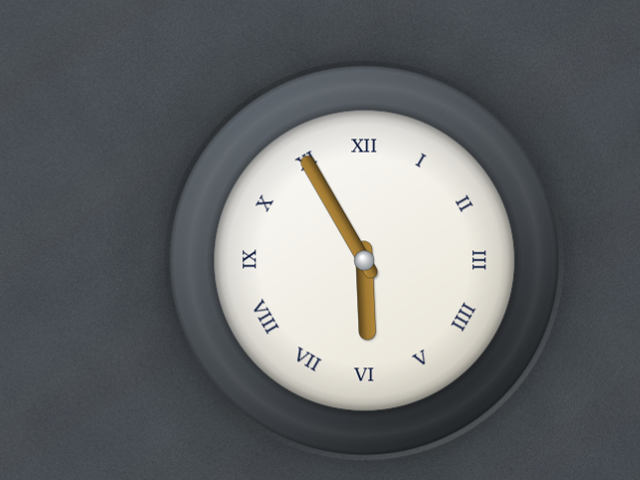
5:55
